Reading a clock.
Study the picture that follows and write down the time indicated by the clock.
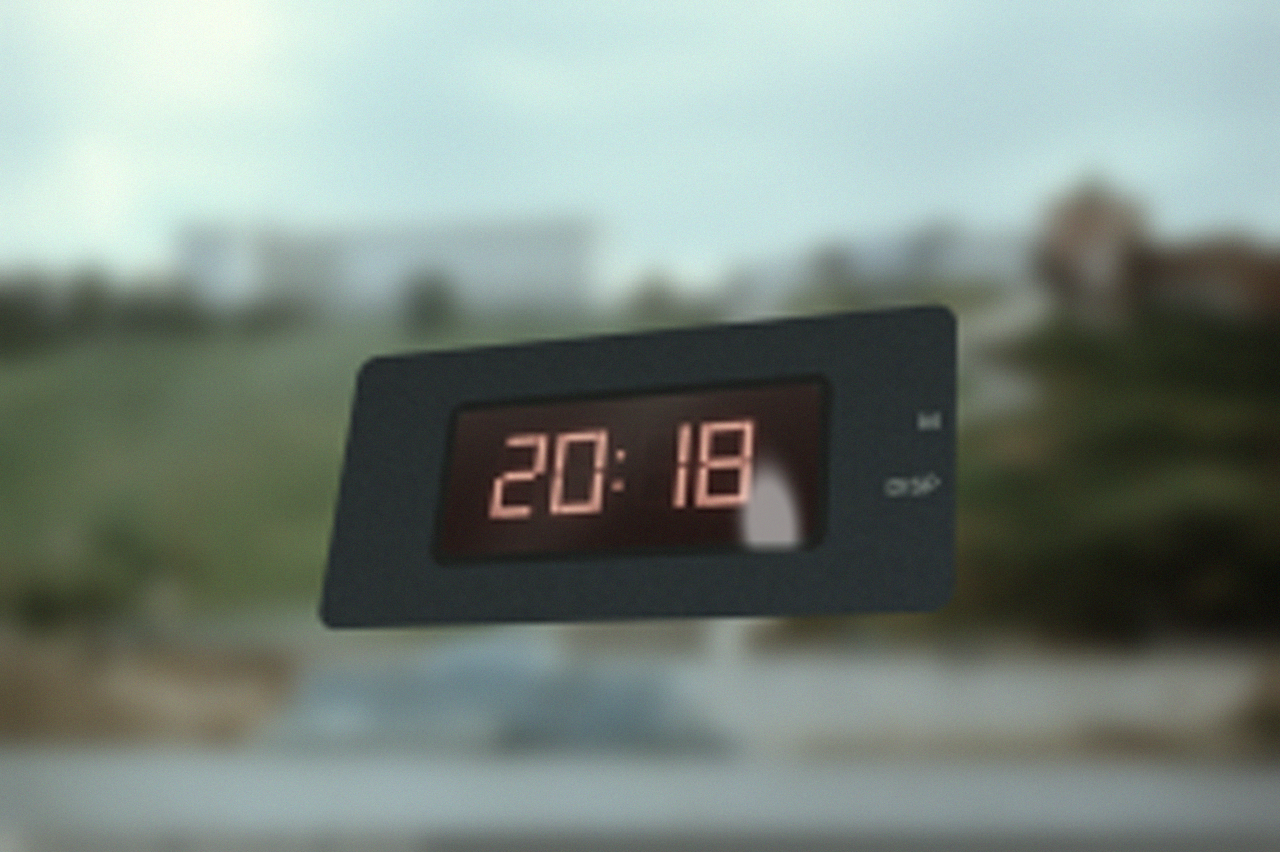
20:18
